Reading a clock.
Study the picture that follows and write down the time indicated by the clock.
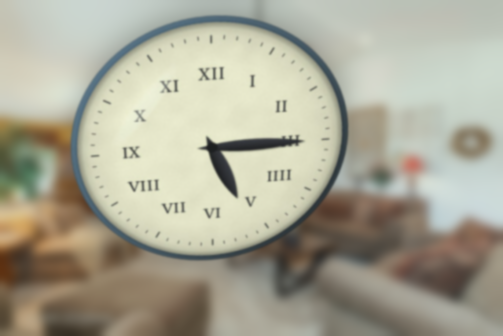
5:15
